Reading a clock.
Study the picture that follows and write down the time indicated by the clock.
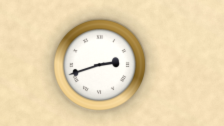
2:42
